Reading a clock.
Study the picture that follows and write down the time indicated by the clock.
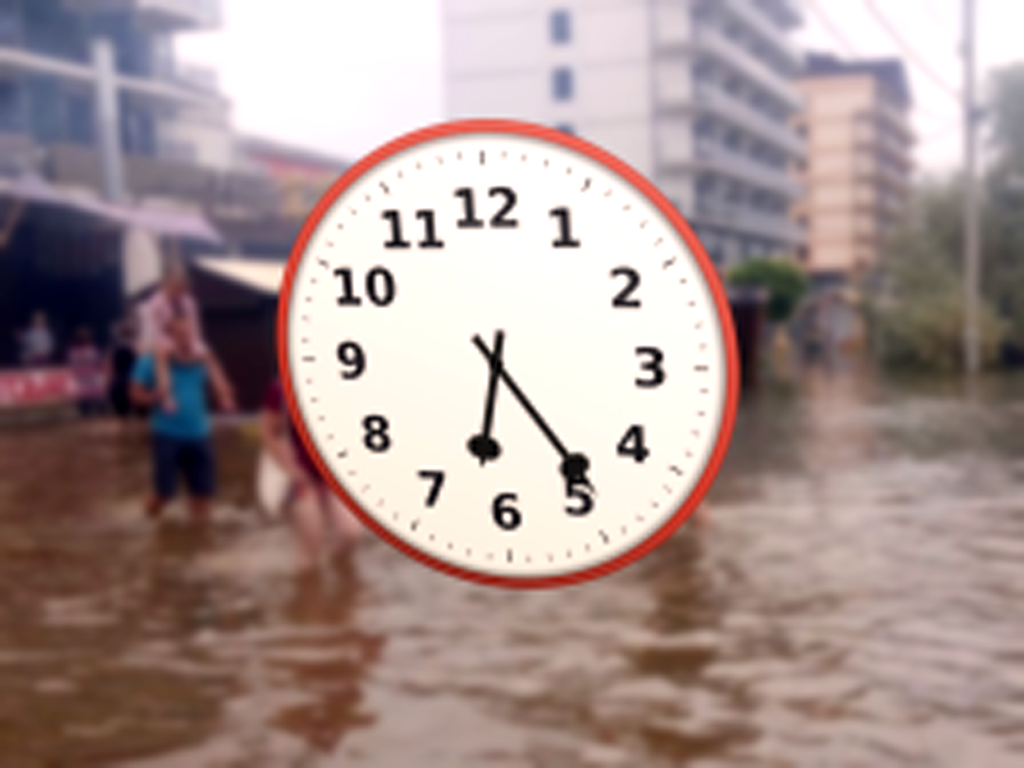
6:24
